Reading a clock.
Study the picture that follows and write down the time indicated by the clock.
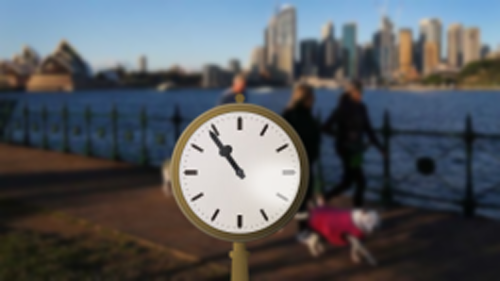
10:54
